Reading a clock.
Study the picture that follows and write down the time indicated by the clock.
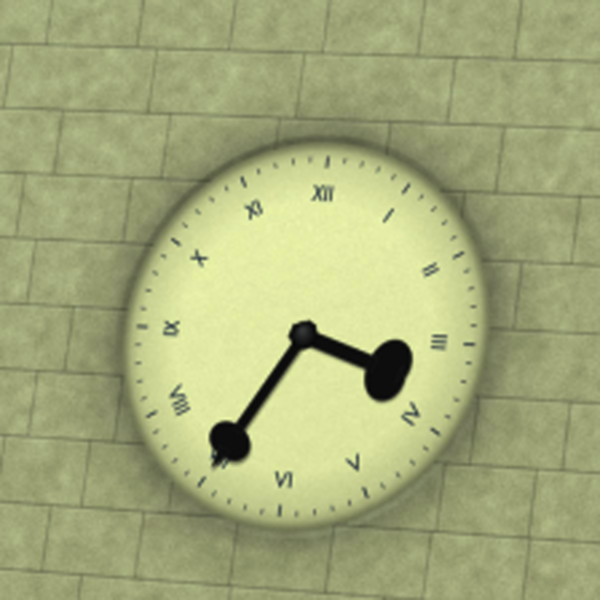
3:35
